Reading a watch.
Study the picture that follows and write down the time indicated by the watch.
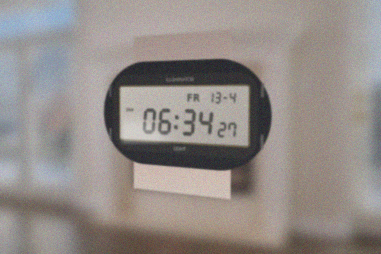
6:34:27
